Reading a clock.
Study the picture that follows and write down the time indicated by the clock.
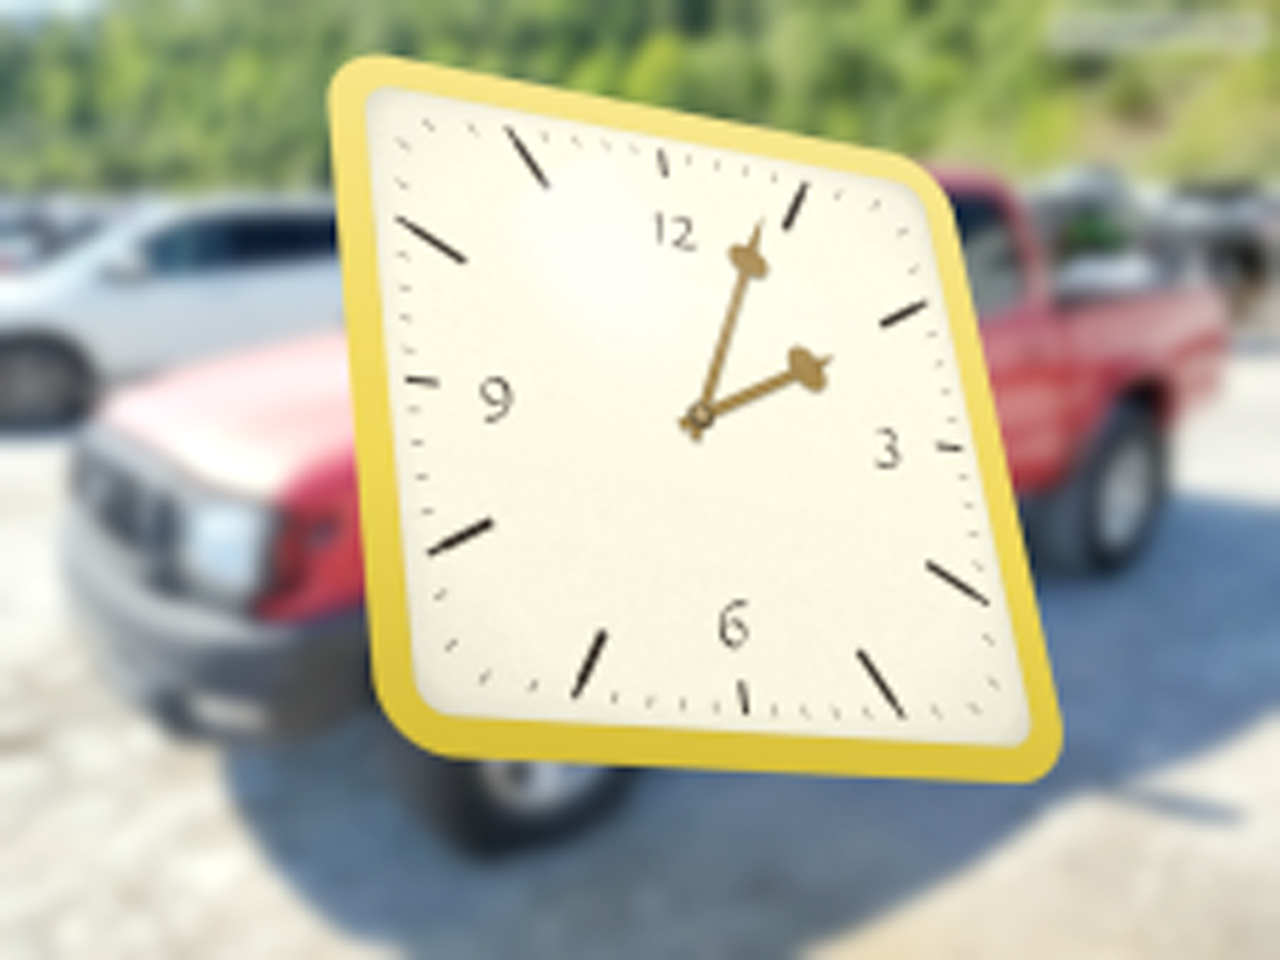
2:04
